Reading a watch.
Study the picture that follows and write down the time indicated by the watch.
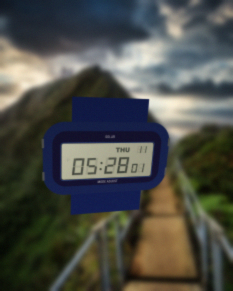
5:28:01
